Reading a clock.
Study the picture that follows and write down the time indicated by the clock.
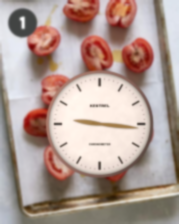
9:16
